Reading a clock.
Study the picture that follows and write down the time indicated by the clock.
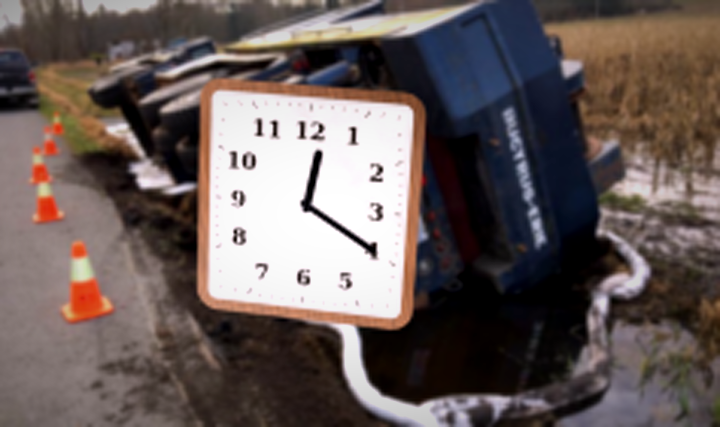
12:20
